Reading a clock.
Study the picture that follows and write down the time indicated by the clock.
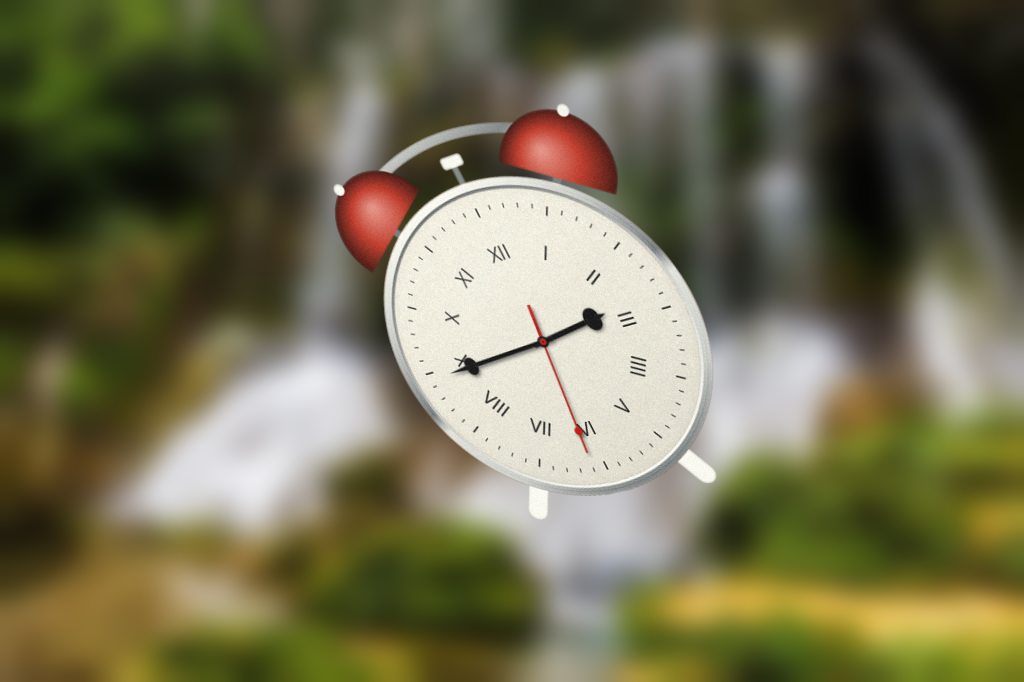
2:44:31
